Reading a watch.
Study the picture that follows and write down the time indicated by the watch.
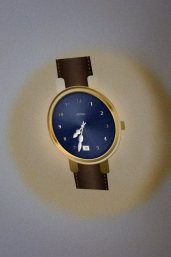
7:33
